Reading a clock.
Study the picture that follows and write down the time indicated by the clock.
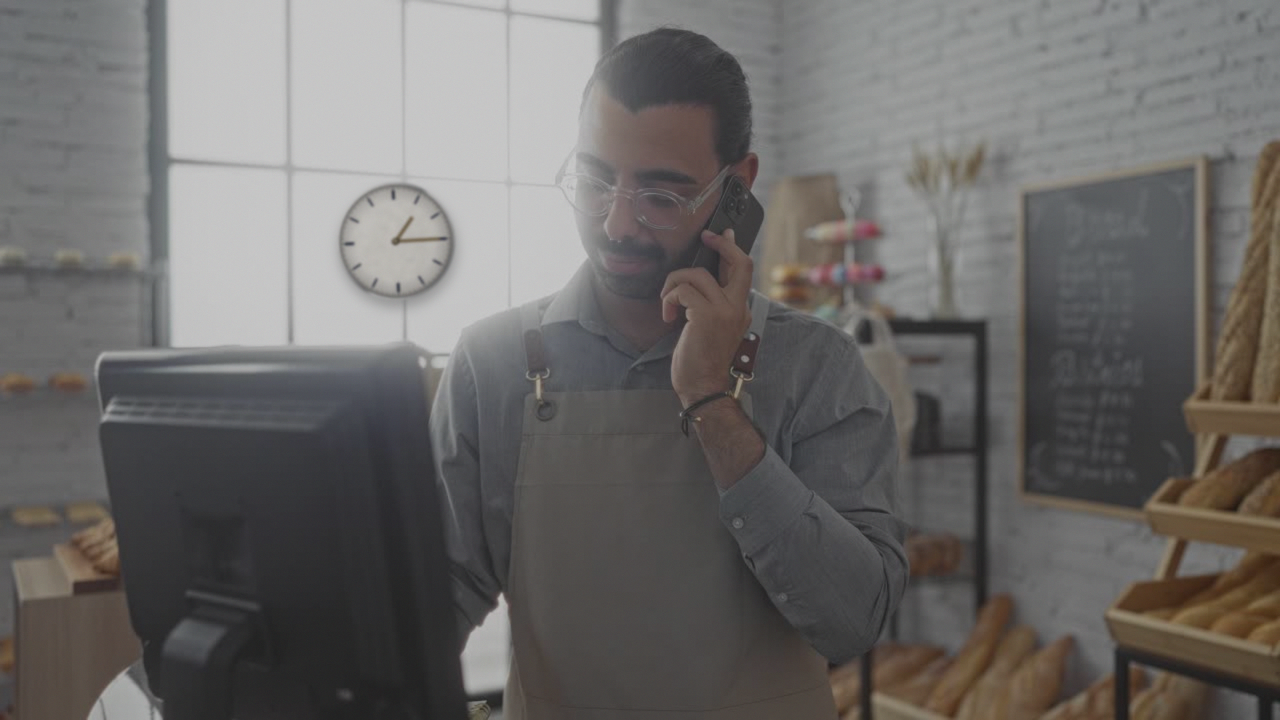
1:15
